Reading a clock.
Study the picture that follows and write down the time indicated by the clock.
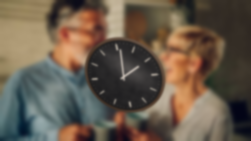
2:01
